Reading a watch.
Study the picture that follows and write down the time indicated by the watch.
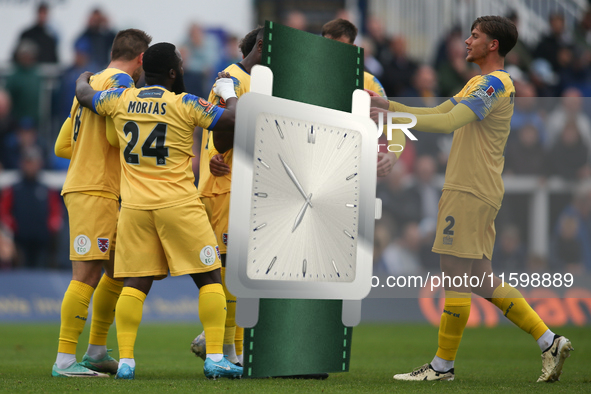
6:53
